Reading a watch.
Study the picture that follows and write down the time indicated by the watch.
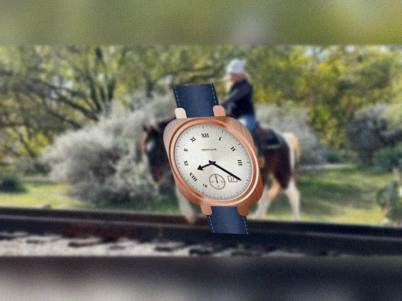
8:21
